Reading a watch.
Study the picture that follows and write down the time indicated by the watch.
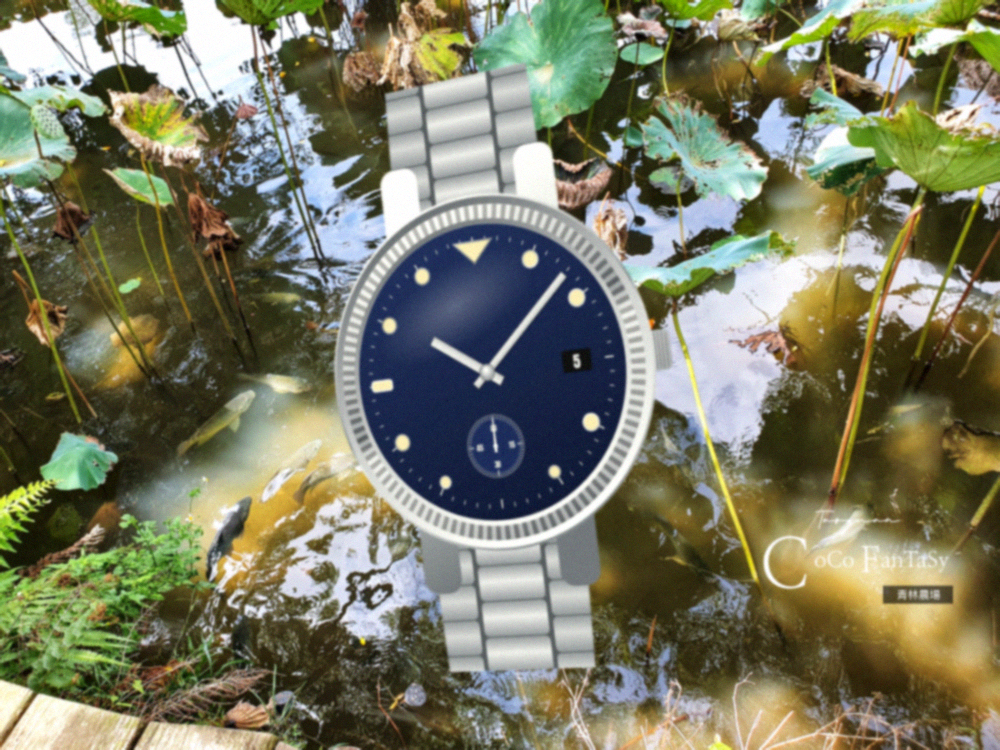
10:08
